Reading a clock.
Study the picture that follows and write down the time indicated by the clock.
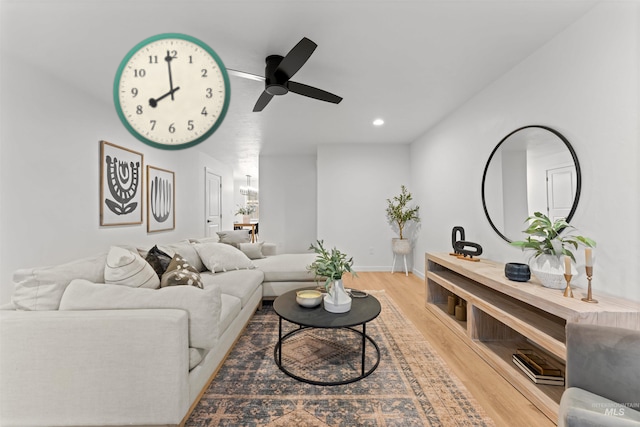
7:59
